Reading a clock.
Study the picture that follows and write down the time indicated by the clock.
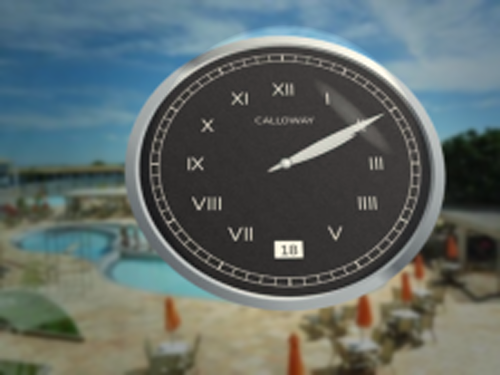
2:10
